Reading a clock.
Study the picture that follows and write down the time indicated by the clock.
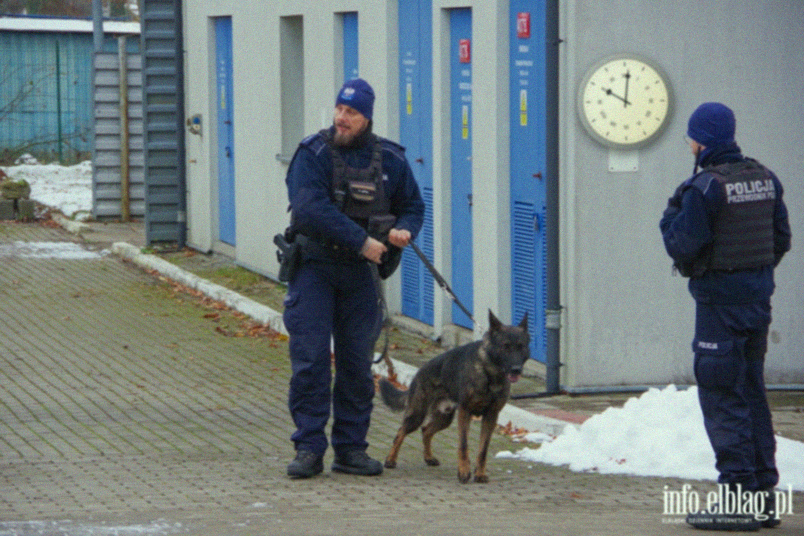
10:01
